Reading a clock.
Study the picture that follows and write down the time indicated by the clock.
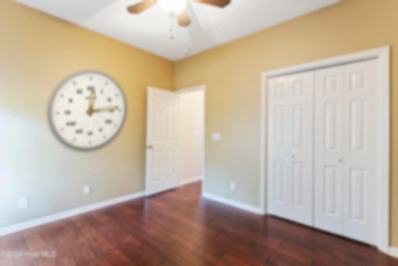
12:14
